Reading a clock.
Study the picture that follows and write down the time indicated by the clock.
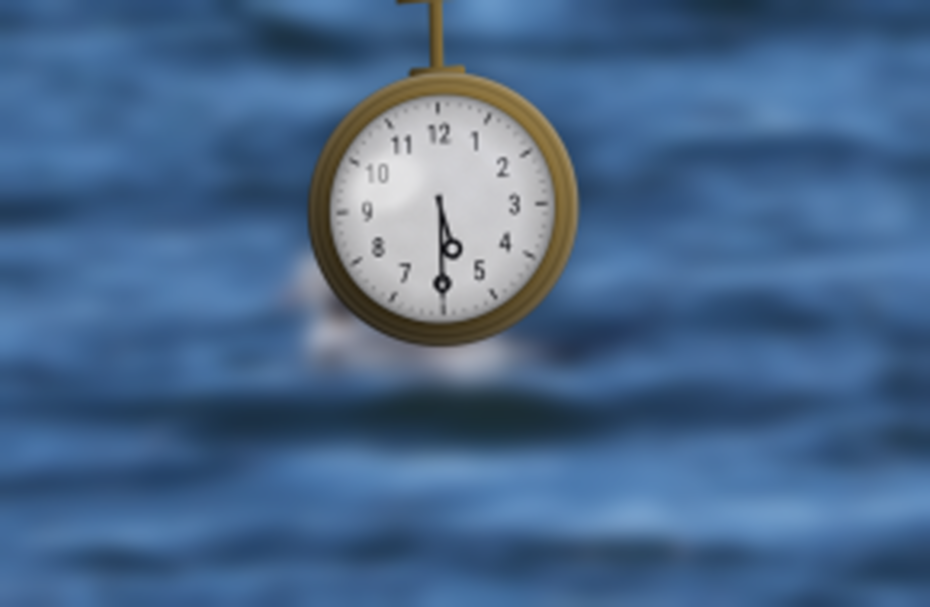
5:30
